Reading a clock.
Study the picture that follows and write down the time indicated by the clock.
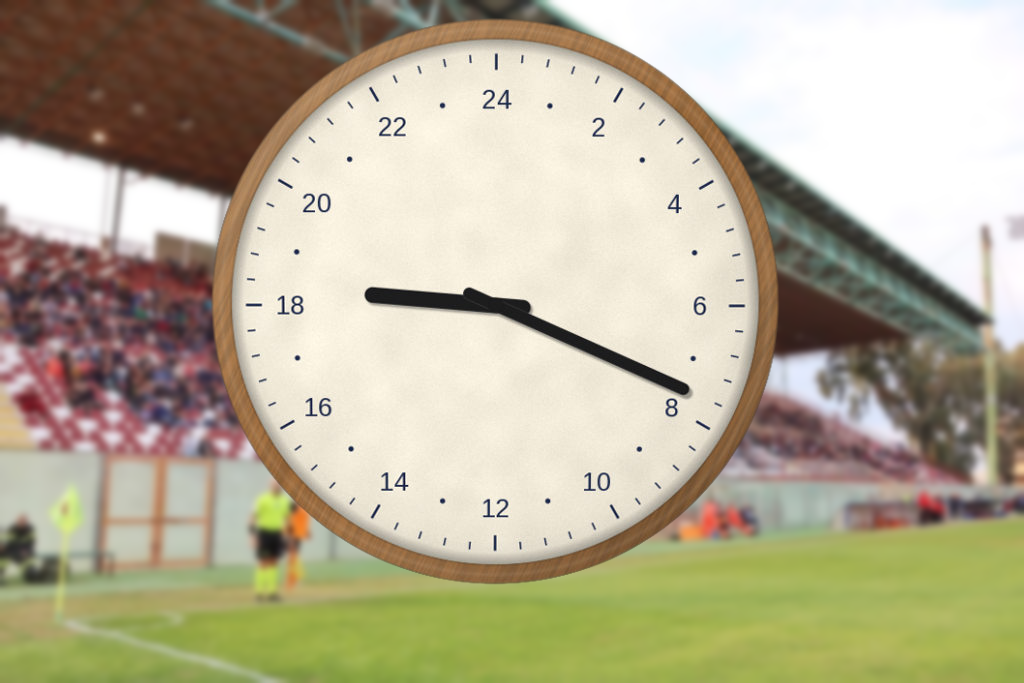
18:19
